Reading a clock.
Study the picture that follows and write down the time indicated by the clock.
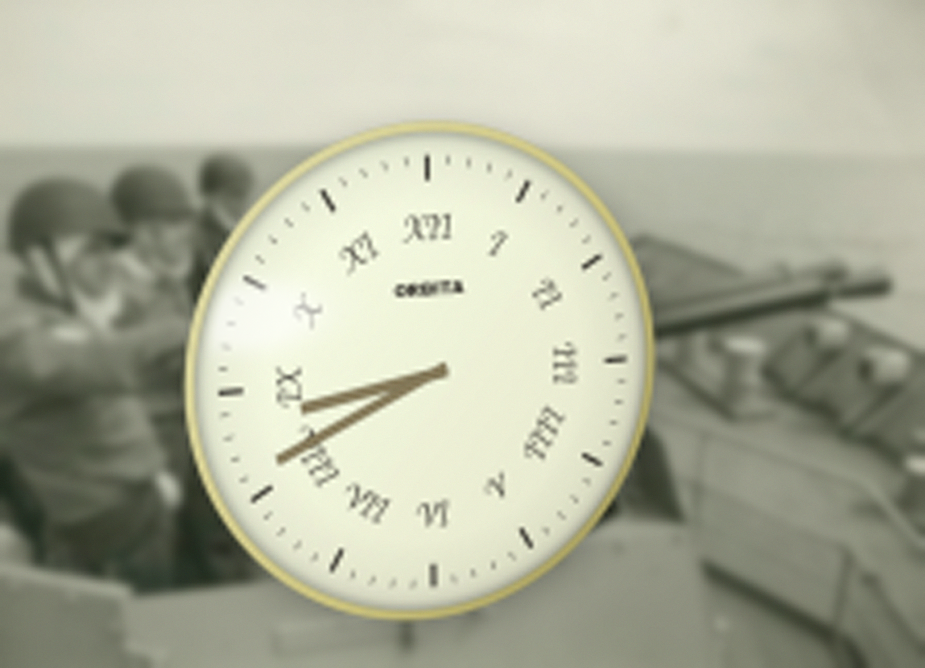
8:41
